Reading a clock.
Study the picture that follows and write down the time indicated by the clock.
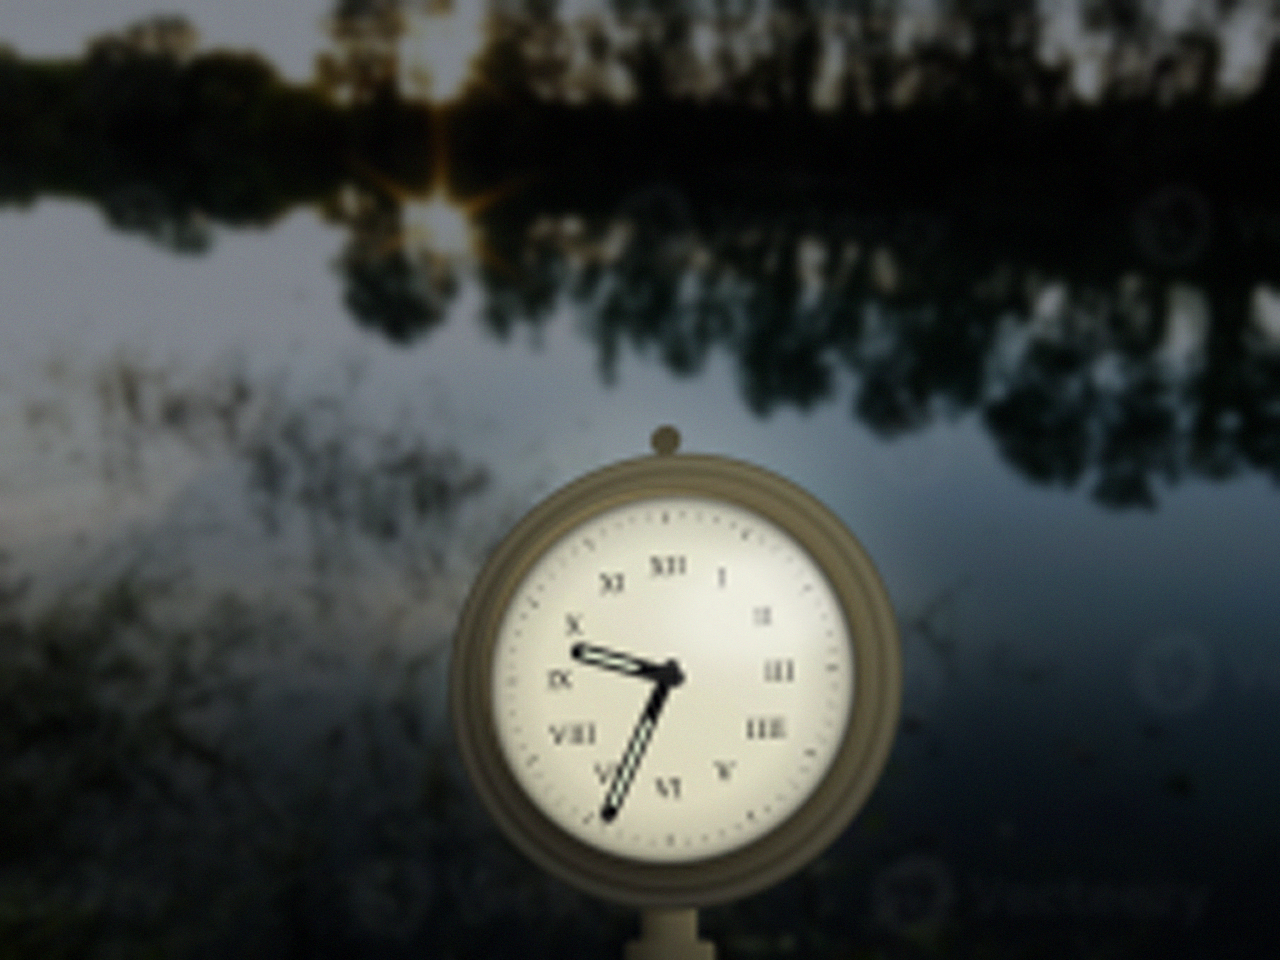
9:34
